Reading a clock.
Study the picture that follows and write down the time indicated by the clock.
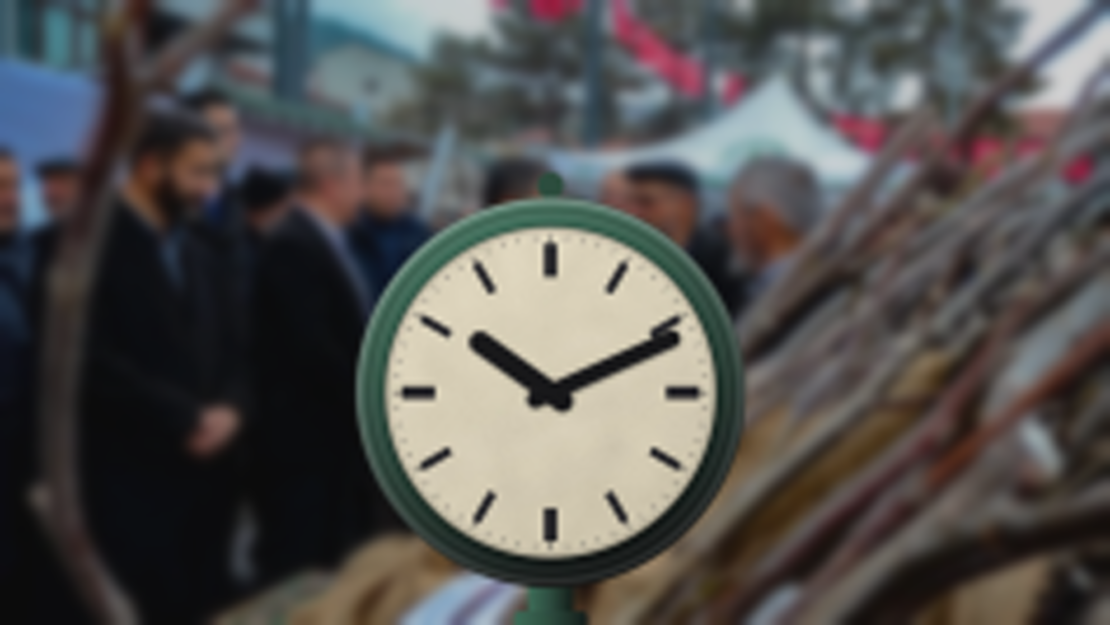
10:11
